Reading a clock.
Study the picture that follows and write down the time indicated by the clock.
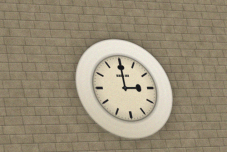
3:00
